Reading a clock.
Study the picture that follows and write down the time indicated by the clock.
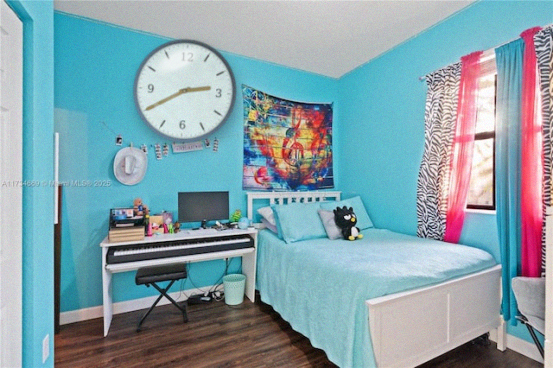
2:40
